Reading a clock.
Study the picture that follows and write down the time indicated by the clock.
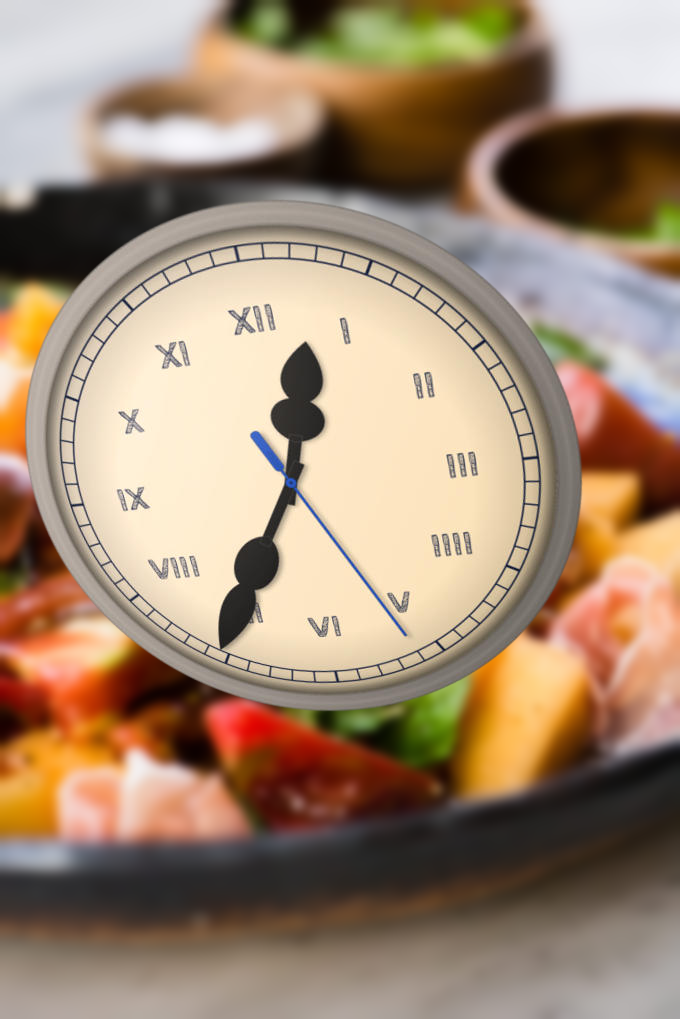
12:35:26
